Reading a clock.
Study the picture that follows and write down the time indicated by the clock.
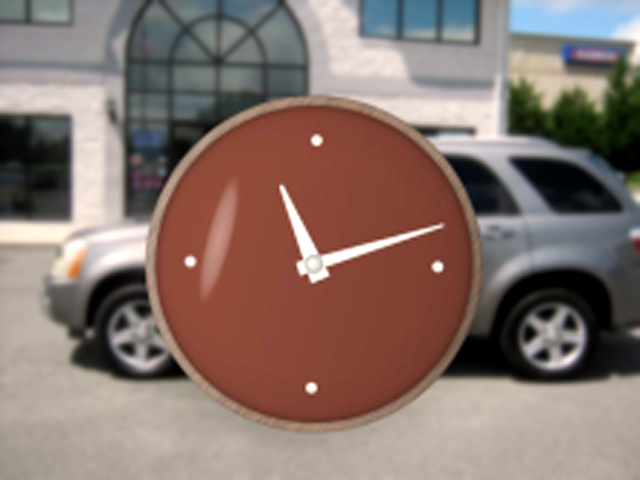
11:12
